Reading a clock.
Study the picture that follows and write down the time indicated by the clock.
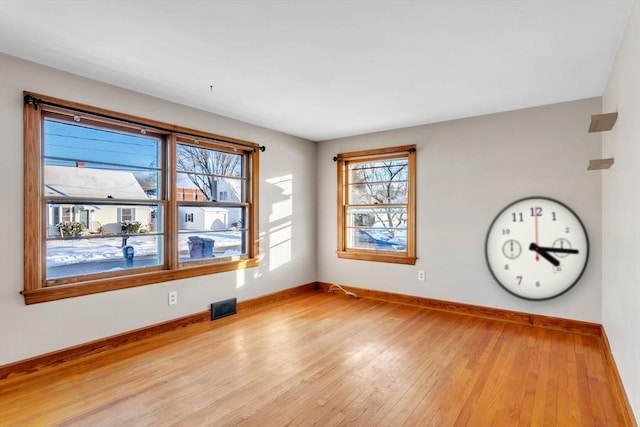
4:16
